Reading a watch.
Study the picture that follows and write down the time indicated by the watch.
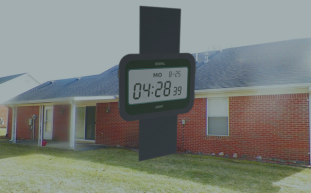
4:28:39
